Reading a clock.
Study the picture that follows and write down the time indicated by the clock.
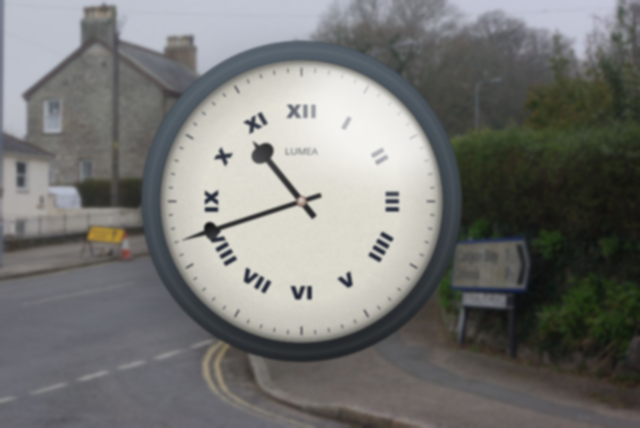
10:42
